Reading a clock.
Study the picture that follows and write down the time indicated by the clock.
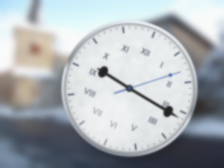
9:16:08
